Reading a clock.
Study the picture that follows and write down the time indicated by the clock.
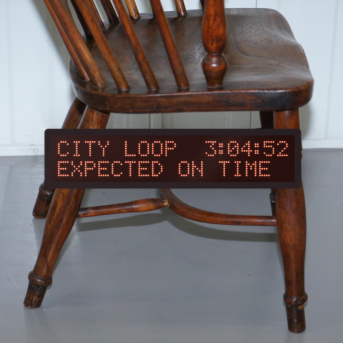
3:04:52
